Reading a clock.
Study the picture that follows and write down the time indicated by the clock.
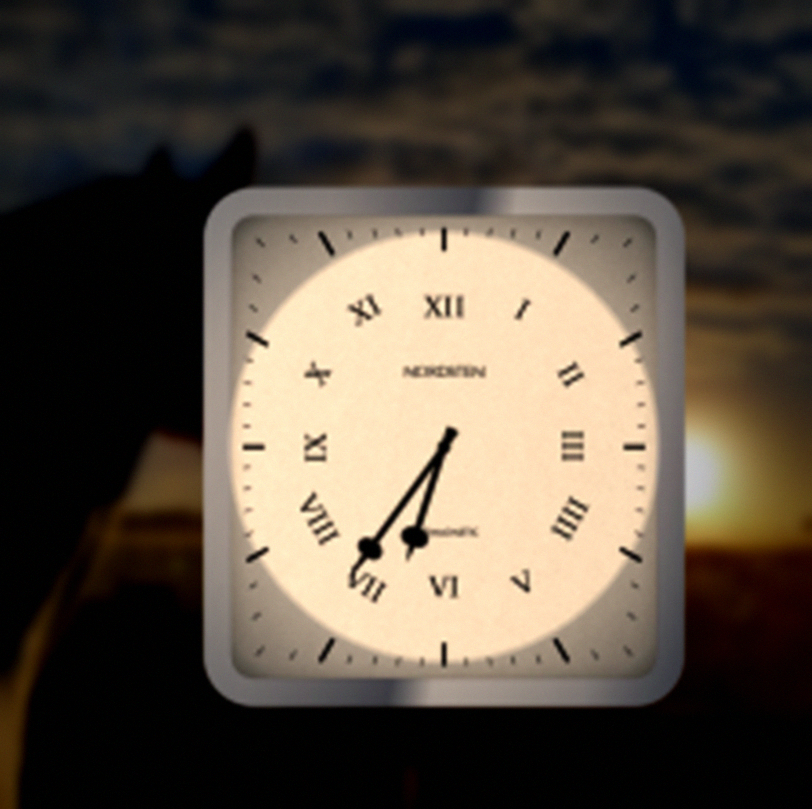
6:36
